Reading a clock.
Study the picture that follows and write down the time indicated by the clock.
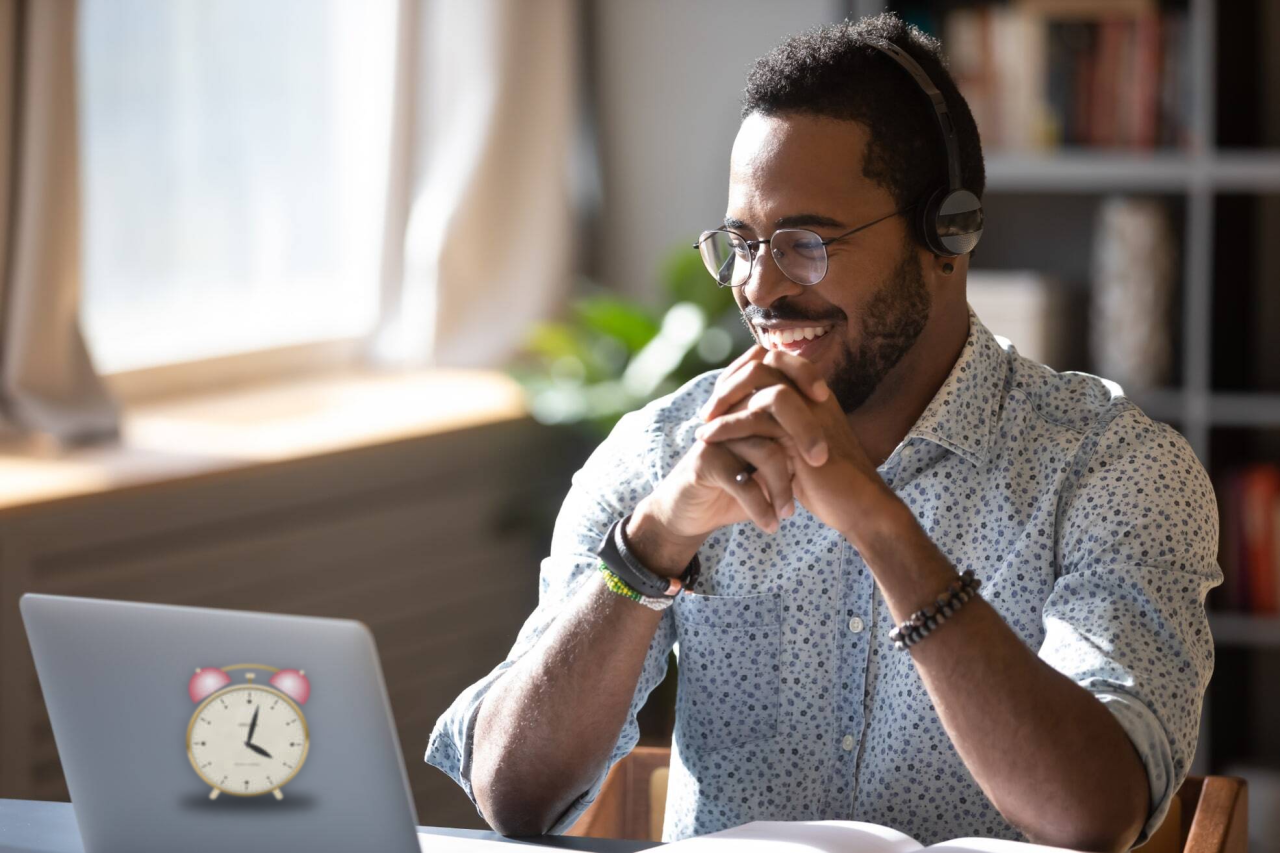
4:02
